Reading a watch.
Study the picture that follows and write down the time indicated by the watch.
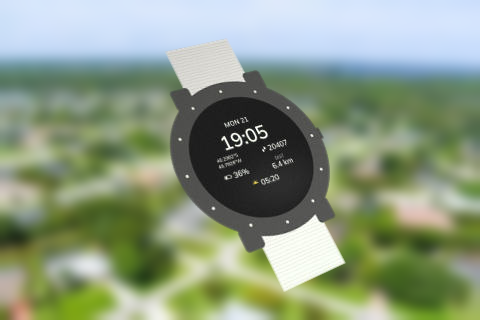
19:05
